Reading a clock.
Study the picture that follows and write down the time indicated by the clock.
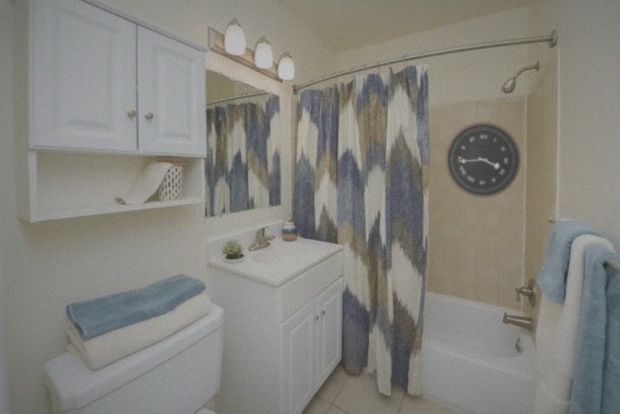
3:44
